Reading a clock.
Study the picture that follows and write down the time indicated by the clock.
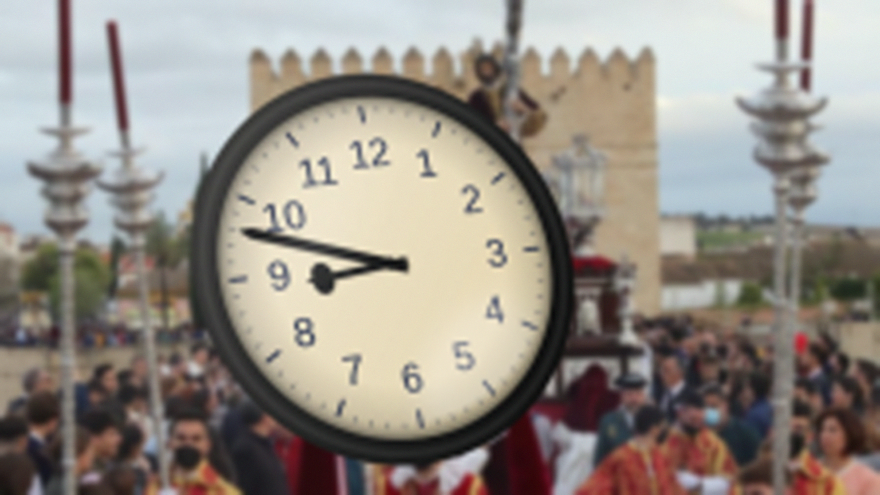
8:48
